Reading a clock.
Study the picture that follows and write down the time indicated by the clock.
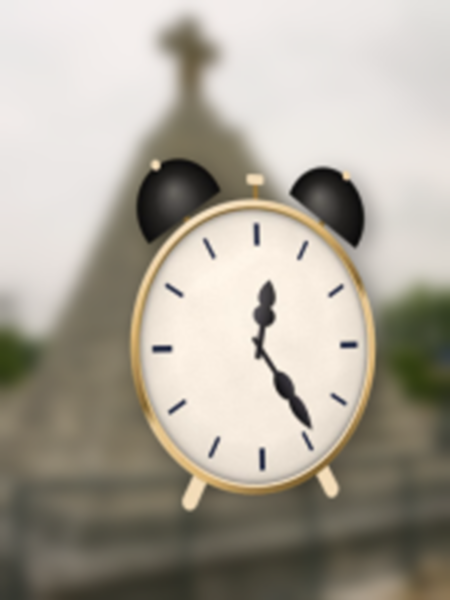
12:24
